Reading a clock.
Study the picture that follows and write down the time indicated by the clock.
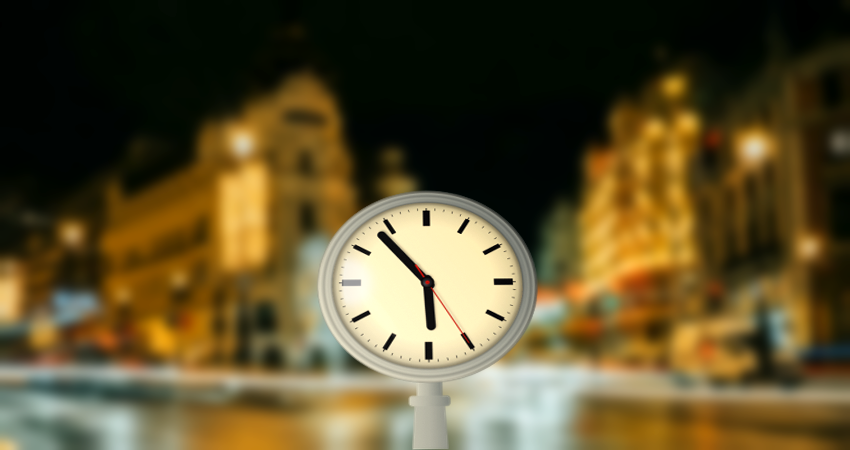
5:53:25
